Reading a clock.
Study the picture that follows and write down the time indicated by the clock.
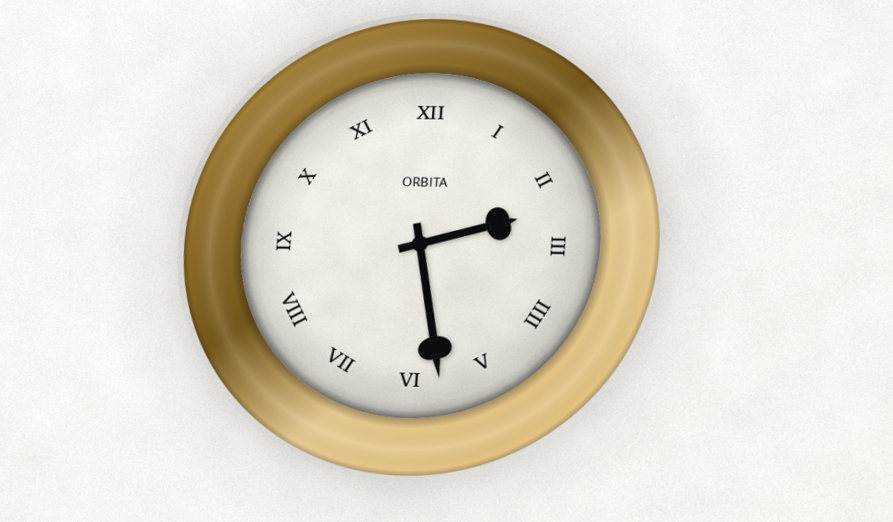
2:28
